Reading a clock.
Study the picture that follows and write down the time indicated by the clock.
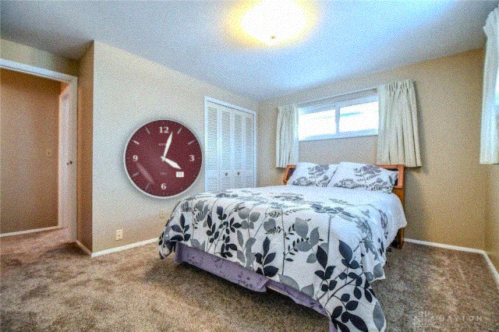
4:03
